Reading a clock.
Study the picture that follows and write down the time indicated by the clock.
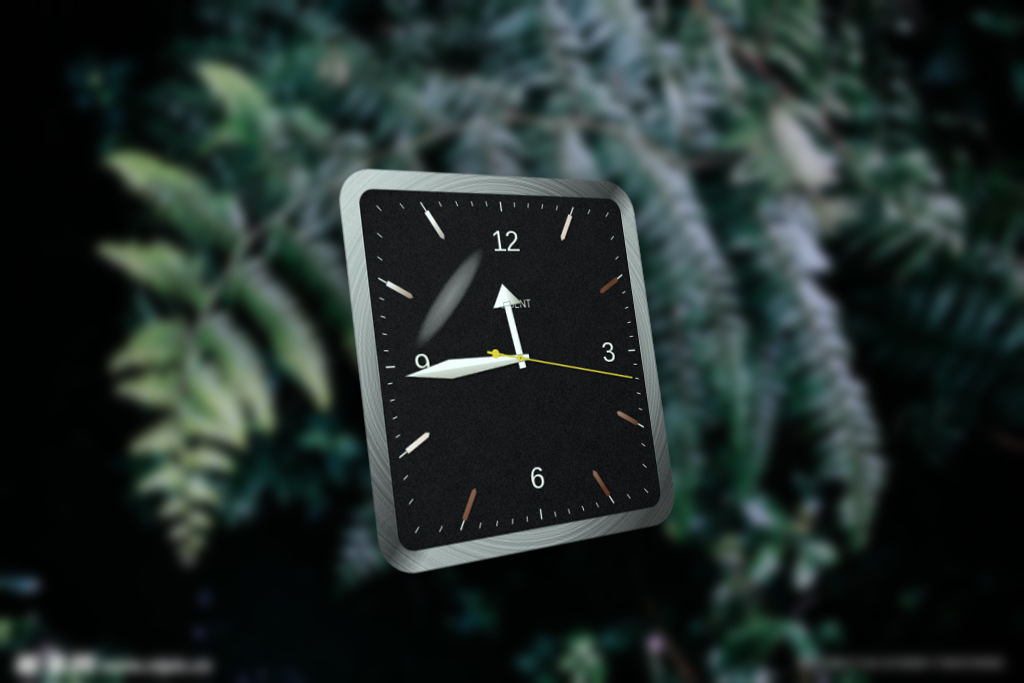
11:44:17
